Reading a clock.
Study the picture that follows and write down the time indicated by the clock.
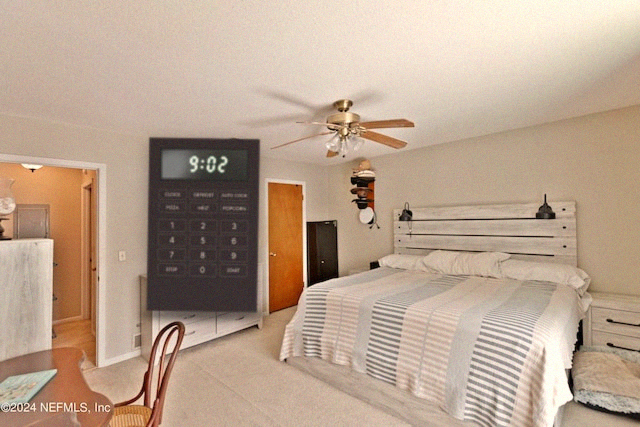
9:02
